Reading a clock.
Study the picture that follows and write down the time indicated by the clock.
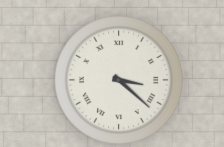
3:22
